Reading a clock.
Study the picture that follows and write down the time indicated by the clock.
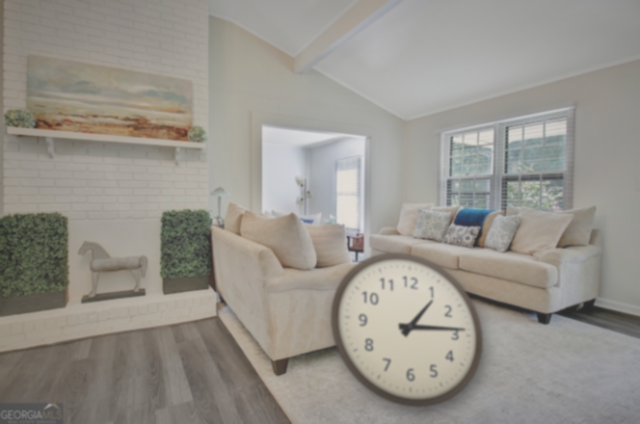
1:14
